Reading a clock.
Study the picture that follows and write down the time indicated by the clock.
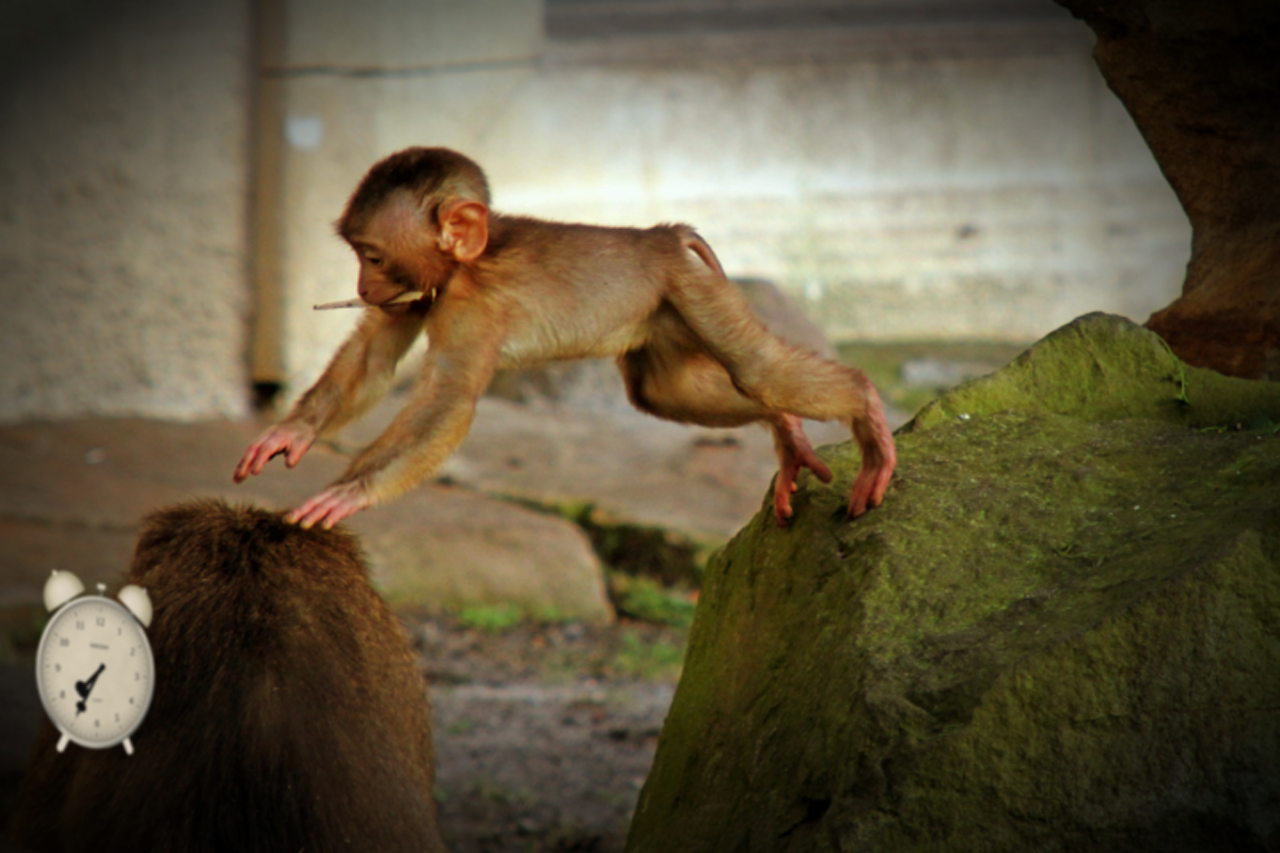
7:35
